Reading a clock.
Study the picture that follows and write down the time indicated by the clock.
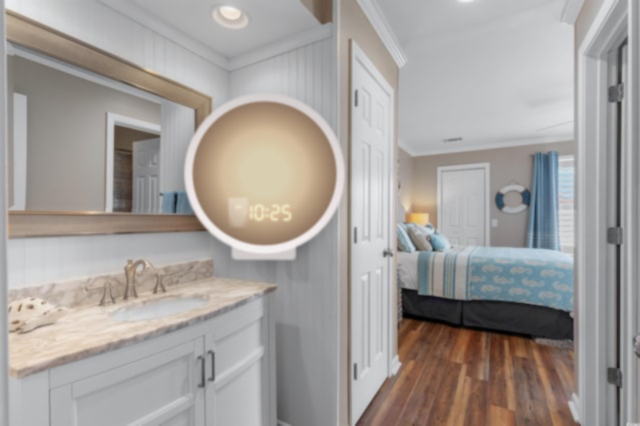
10:25
